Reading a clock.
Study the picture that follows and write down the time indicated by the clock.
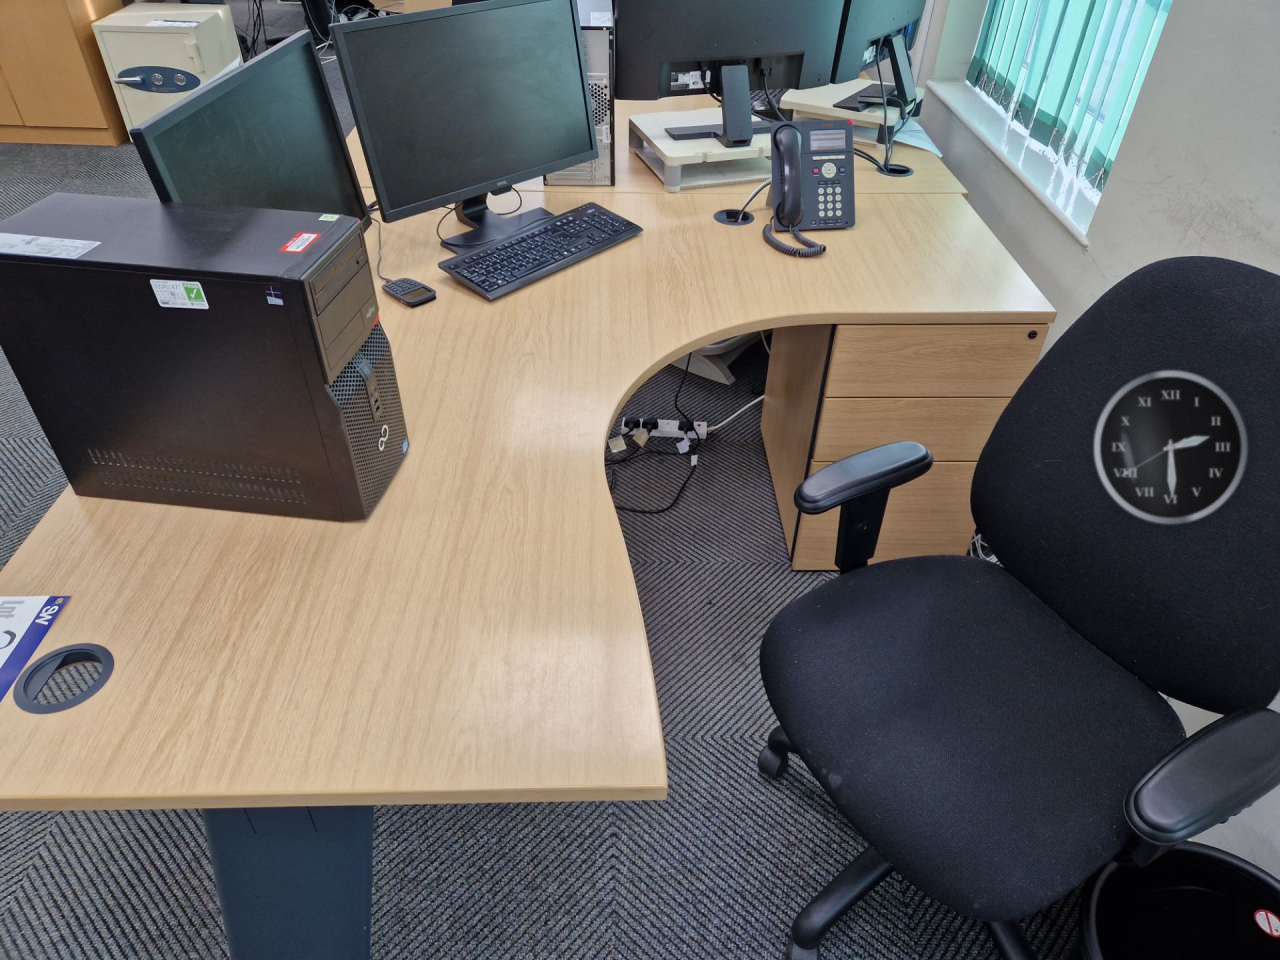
2:29:40
